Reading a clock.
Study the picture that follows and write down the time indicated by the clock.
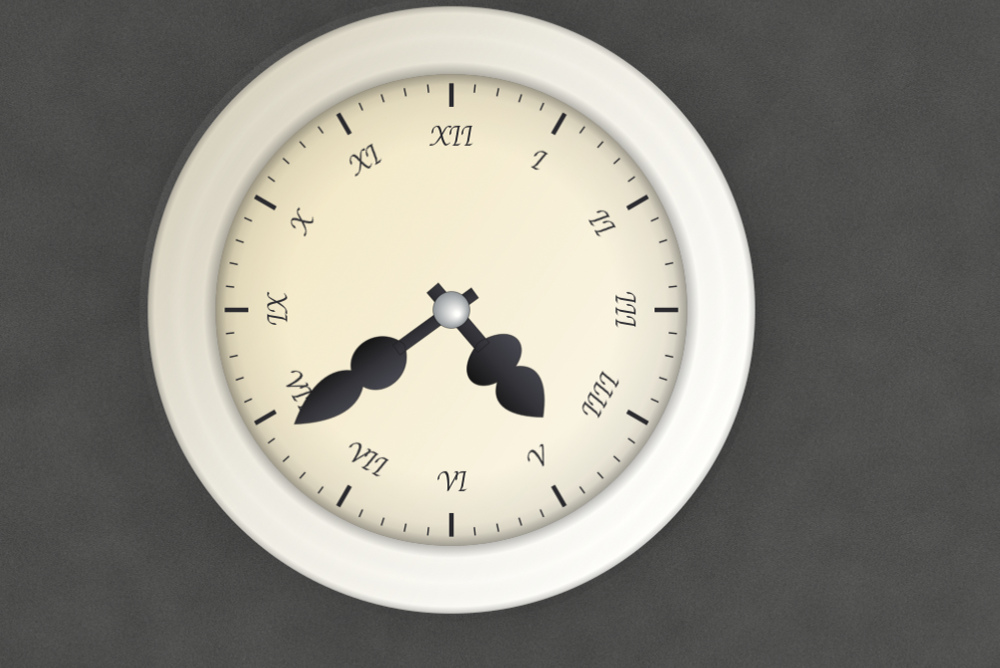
4:39
